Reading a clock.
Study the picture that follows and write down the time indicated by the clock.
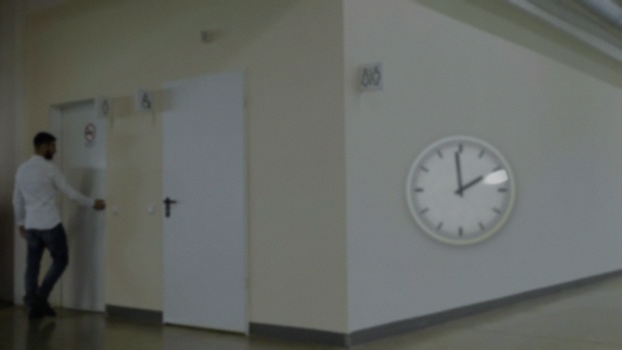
1:59
